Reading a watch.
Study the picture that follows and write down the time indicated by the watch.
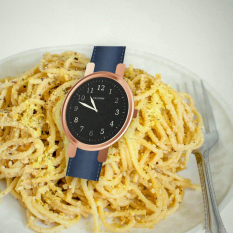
10:48
